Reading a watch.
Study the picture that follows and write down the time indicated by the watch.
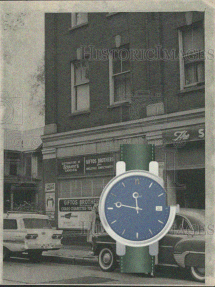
11:47
